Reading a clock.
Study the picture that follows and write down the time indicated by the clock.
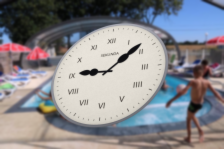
9:08
